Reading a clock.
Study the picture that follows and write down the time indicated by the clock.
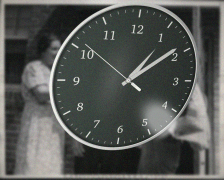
1:08:51
